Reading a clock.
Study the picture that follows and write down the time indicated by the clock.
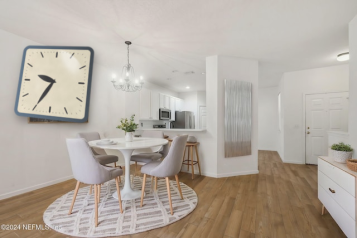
9:35
